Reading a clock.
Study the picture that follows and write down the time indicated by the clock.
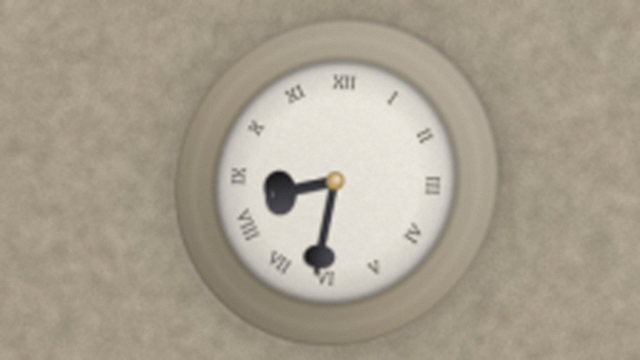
8:31
